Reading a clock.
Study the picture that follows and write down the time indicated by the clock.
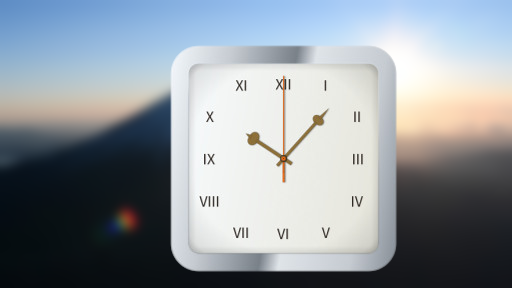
10:07:00
